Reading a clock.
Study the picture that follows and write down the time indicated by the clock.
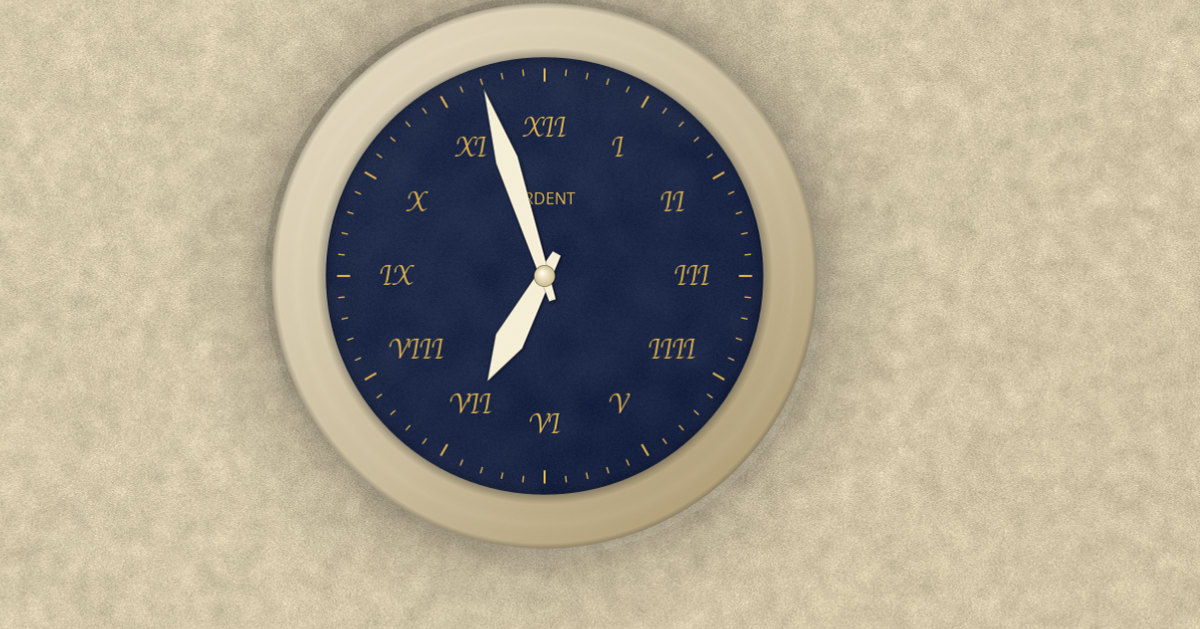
6:57
